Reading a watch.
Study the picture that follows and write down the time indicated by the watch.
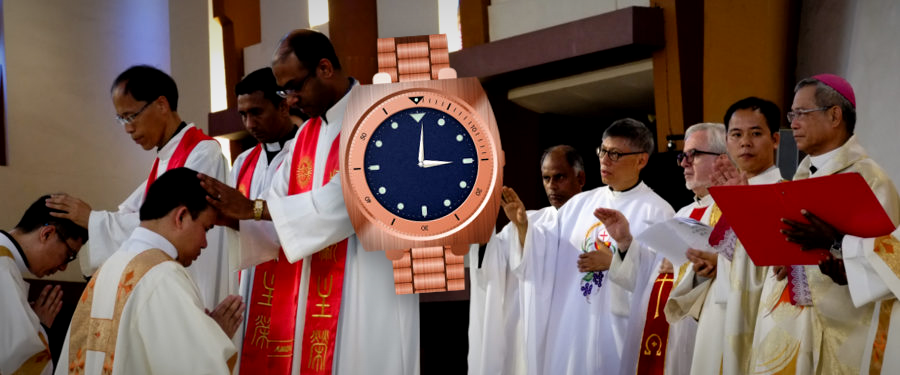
3:01
